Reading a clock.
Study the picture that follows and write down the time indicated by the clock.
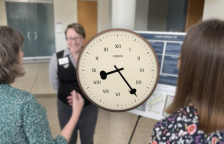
8:24
